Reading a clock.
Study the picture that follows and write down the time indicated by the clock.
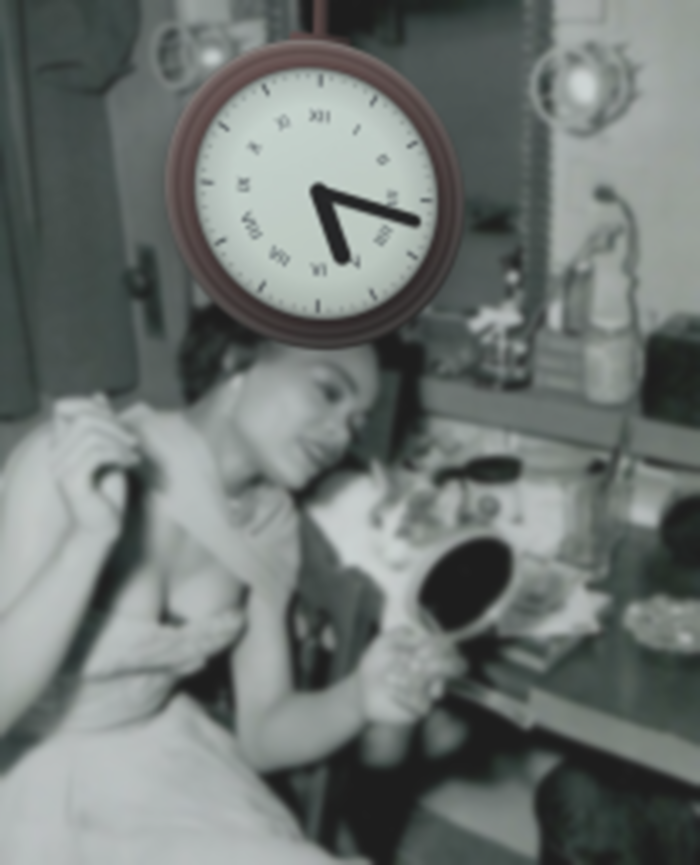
5:17
